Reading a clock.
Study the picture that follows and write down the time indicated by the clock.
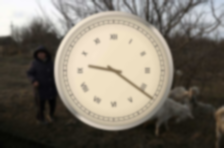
9:21
